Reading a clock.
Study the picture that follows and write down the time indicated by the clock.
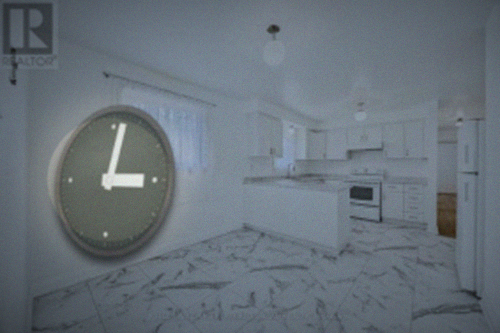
3:02
